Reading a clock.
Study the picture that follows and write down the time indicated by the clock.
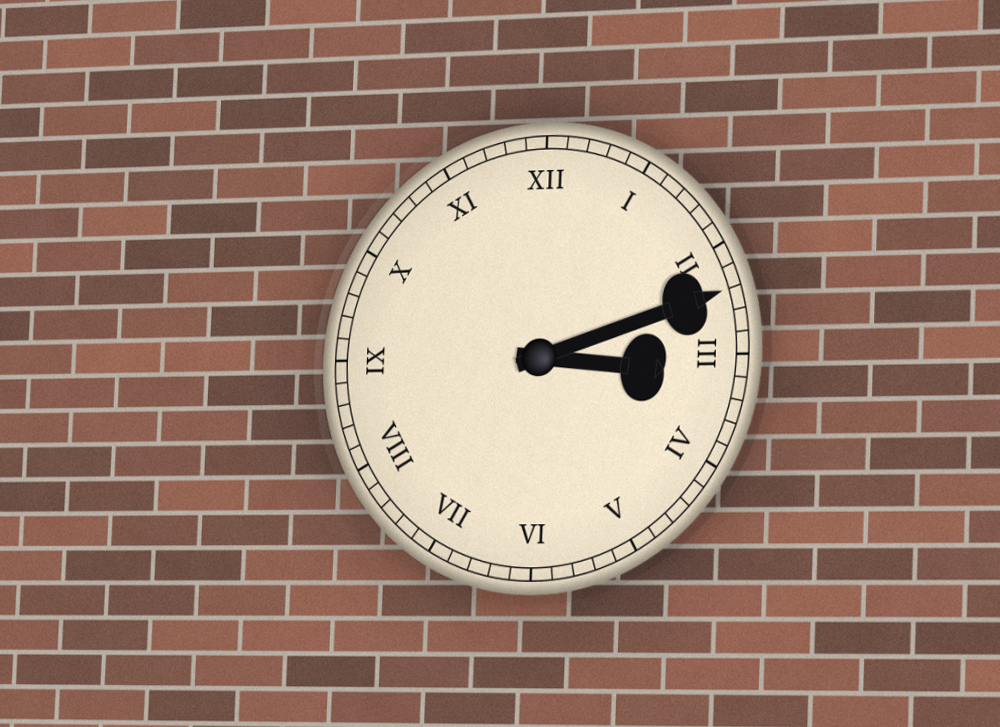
3:12
